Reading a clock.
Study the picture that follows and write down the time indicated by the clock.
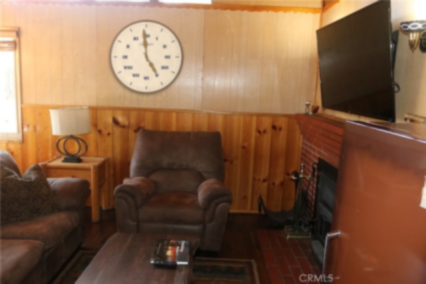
4:59
